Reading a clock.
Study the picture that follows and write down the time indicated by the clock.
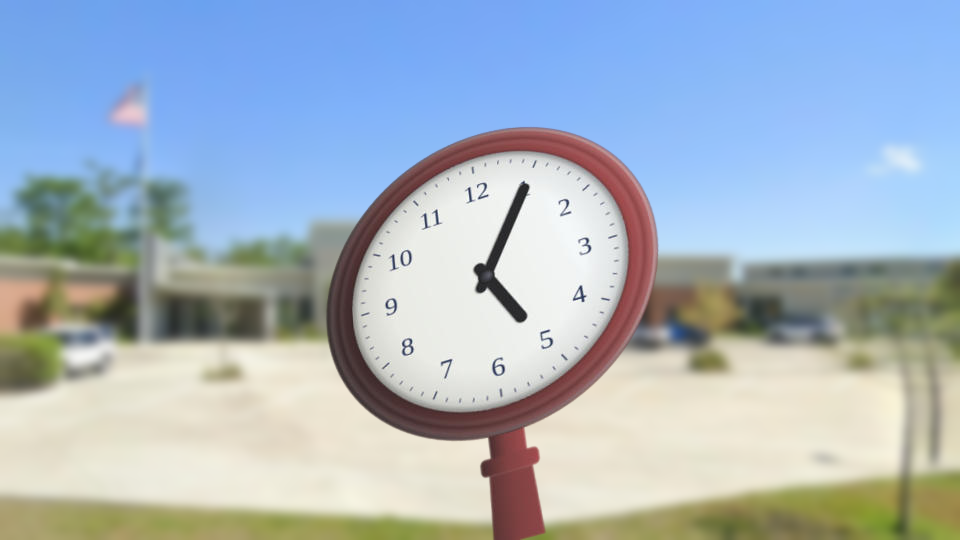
5:05
